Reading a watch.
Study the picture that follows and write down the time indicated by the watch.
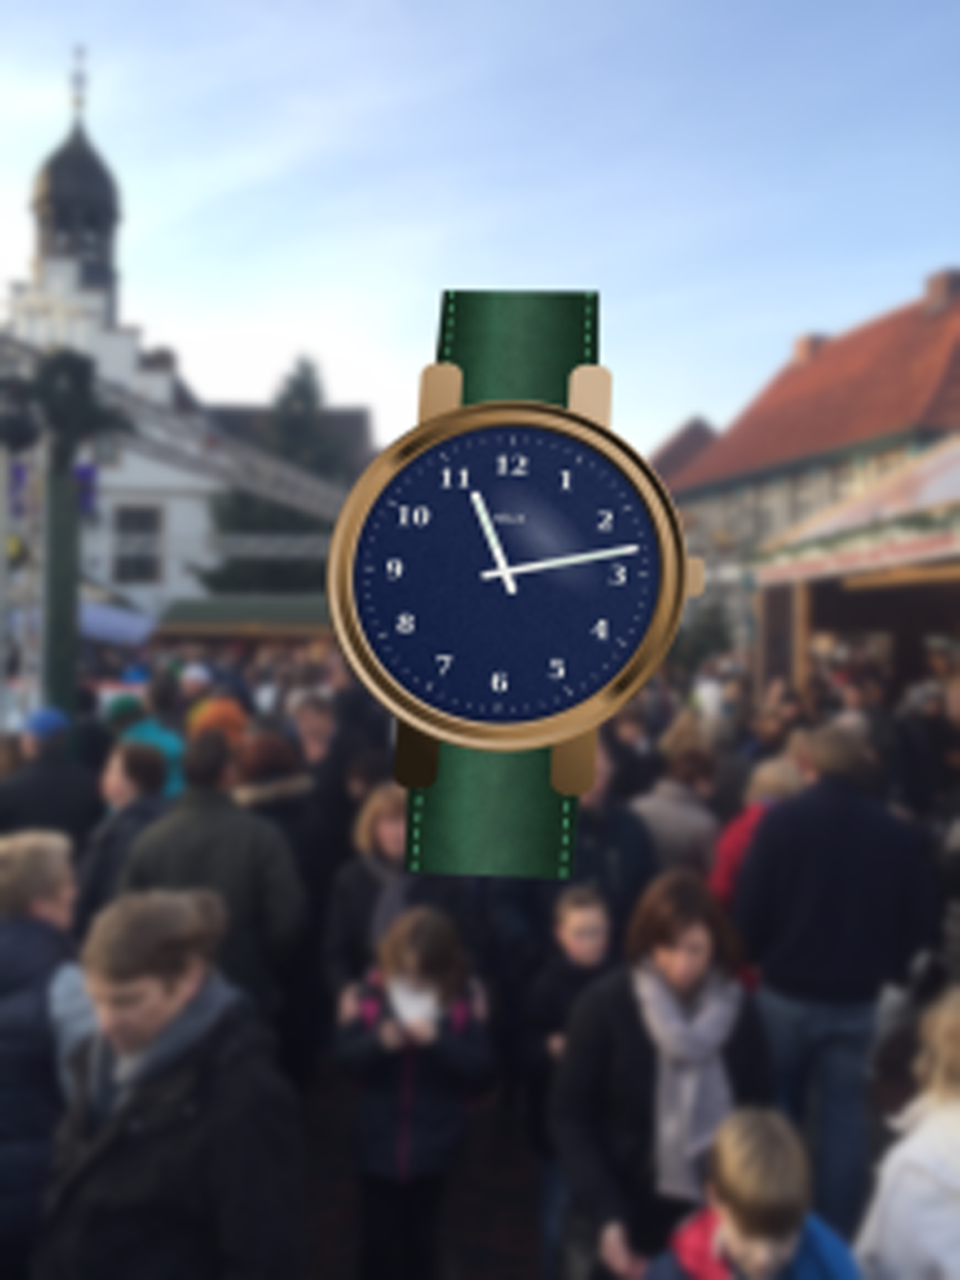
11:13
